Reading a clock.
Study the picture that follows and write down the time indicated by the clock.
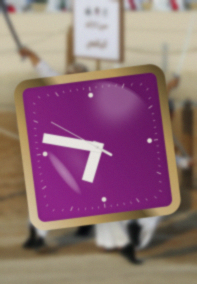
6:47:51
